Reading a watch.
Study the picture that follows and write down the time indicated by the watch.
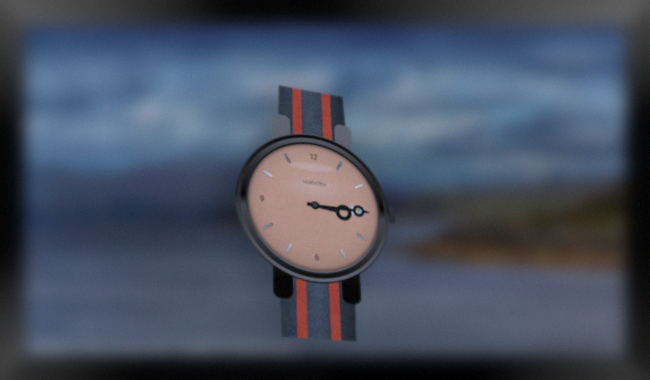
3:15
